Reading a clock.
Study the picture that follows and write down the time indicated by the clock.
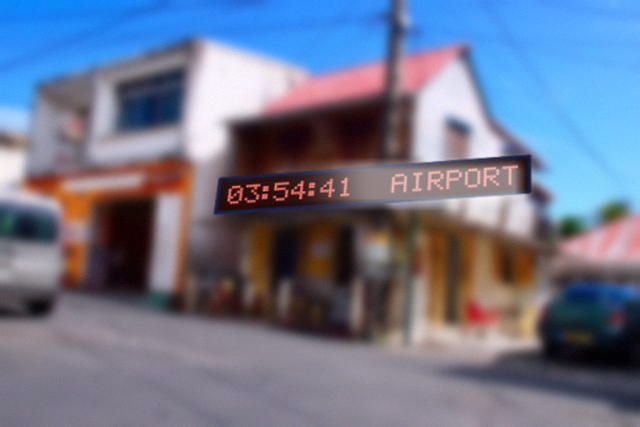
3:54:41
